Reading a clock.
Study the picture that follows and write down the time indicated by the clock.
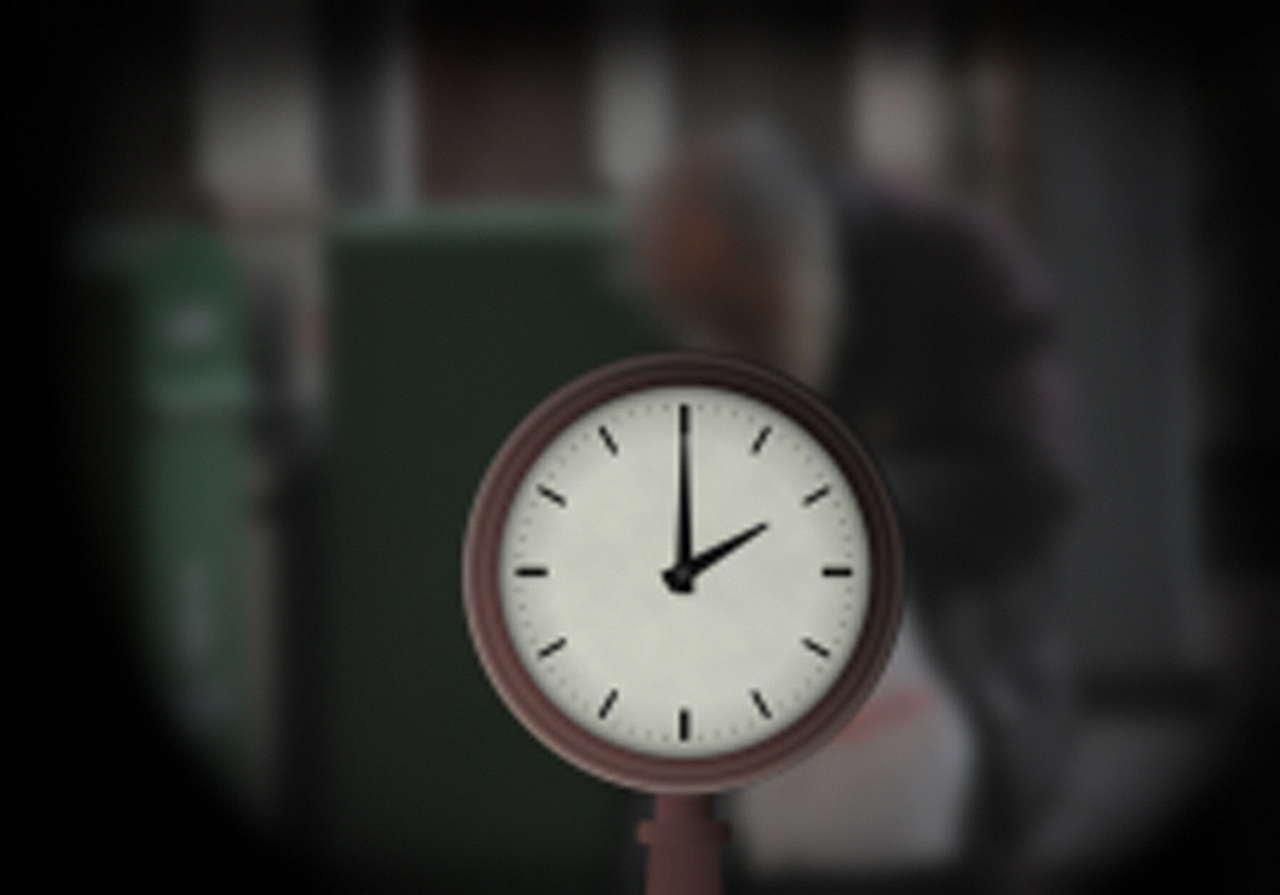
2:00
